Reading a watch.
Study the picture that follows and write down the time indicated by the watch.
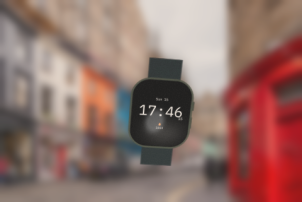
17:46
